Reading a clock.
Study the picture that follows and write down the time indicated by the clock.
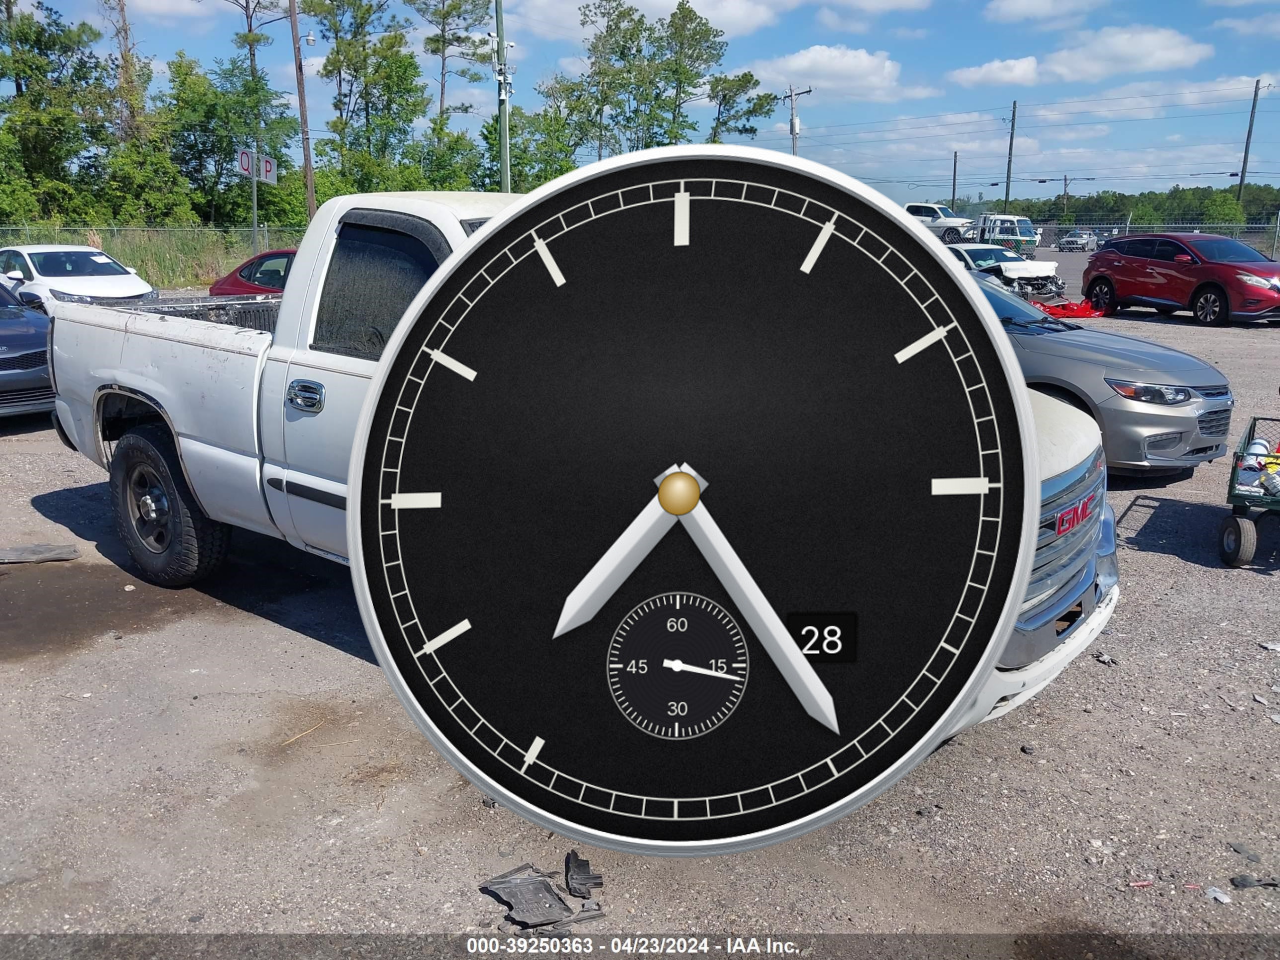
7:24:17
